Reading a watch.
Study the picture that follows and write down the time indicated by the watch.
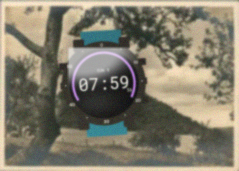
7:59
